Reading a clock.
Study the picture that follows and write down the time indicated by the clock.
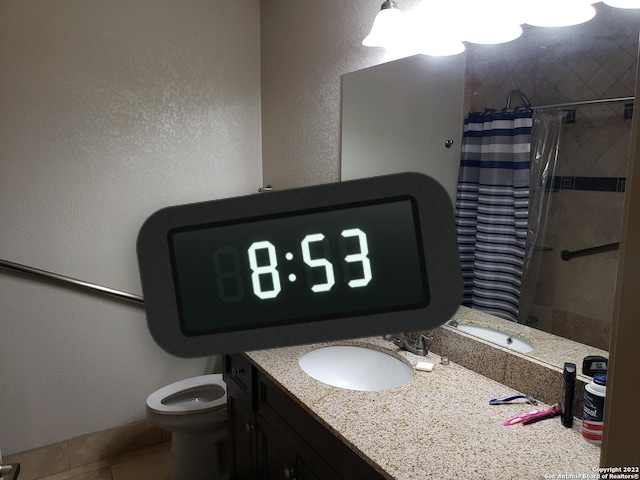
8:53
